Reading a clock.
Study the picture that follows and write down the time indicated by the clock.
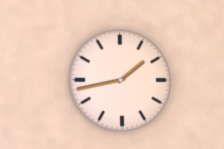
1:43
